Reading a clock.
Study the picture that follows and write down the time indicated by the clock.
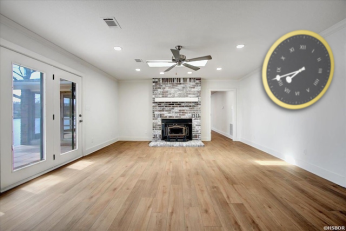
7:42
